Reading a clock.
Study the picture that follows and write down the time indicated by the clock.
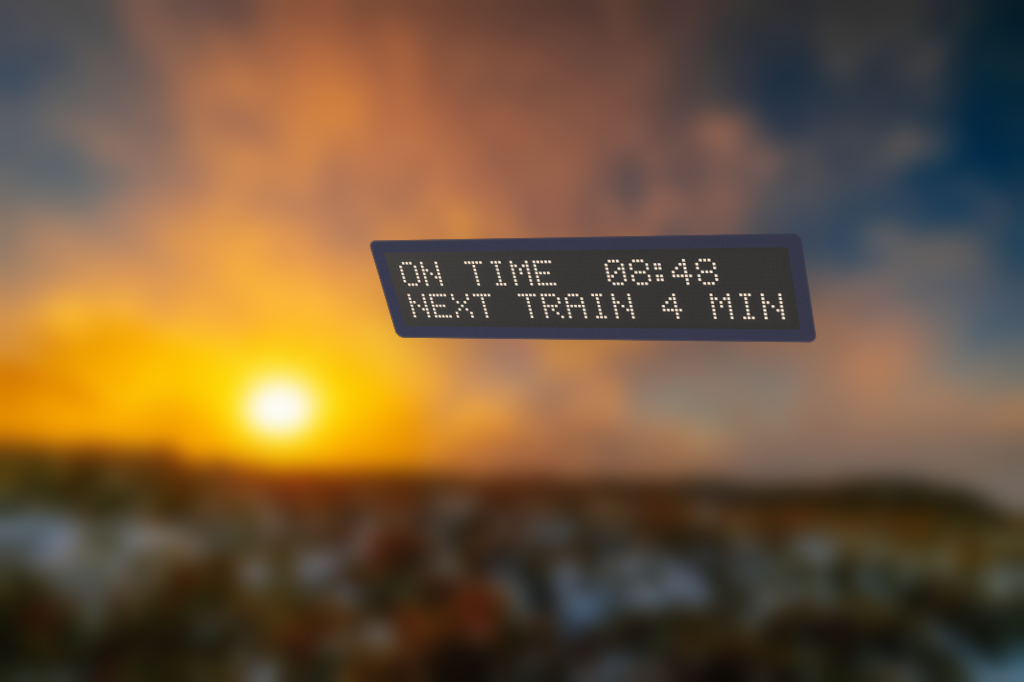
8:48
